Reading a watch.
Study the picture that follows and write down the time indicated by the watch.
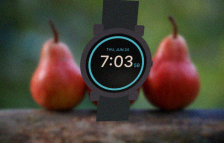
7:03
